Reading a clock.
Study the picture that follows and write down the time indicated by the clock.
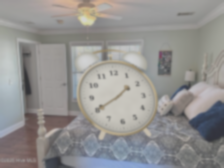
1:40
